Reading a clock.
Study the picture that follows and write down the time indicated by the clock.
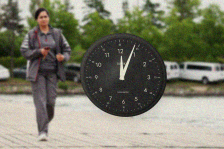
12:04
